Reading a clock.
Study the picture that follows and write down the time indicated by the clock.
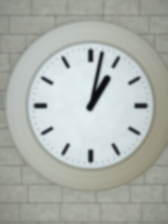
1:02
